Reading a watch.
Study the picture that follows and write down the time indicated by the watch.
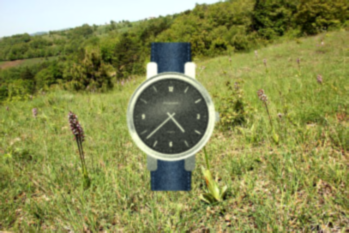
4:38
